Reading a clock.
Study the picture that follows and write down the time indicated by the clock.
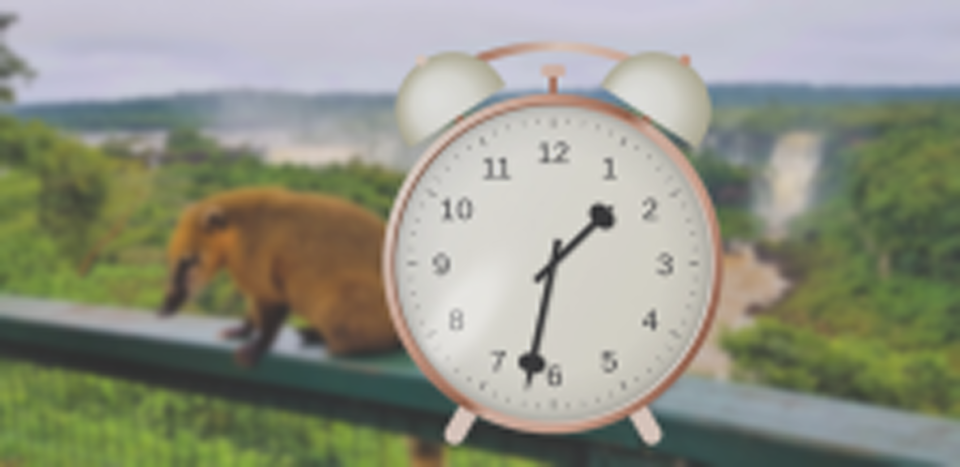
1:32
